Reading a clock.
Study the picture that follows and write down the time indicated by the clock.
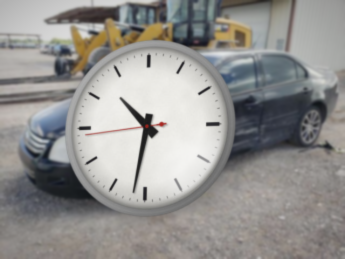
10:31:44
